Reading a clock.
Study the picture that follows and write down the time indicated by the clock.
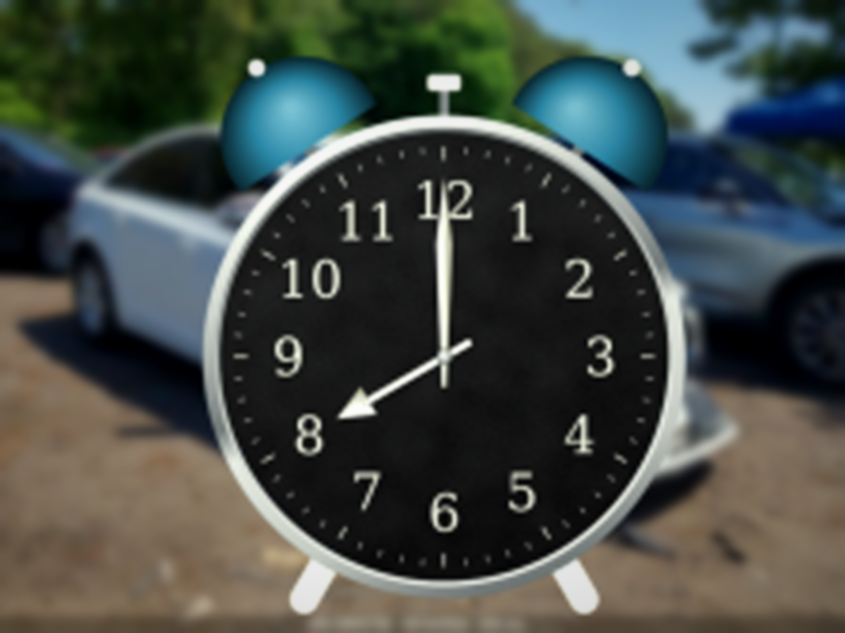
8:00
